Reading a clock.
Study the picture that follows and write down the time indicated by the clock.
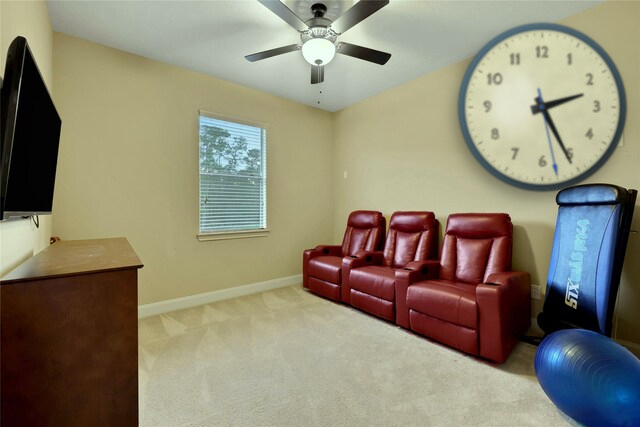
2:25:28
